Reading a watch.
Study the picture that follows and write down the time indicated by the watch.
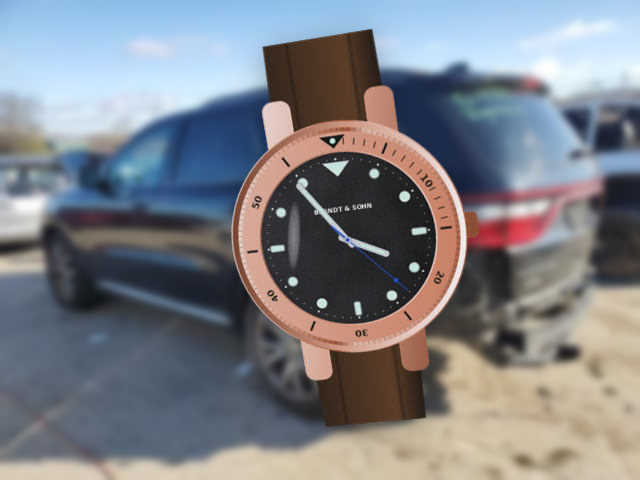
3:54:23
